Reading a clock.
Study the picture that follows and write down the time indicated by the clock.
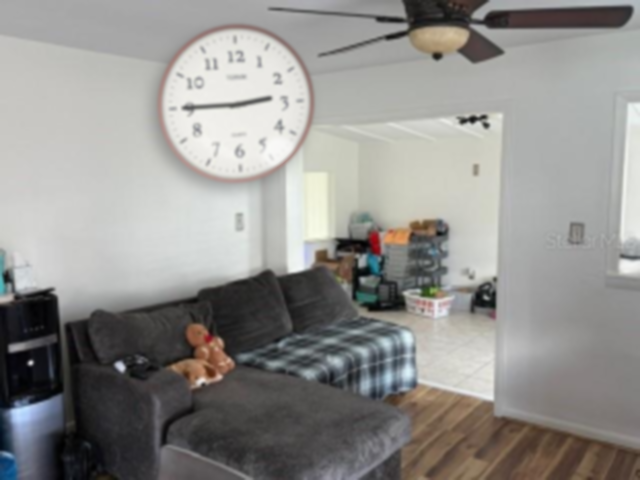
2:45
